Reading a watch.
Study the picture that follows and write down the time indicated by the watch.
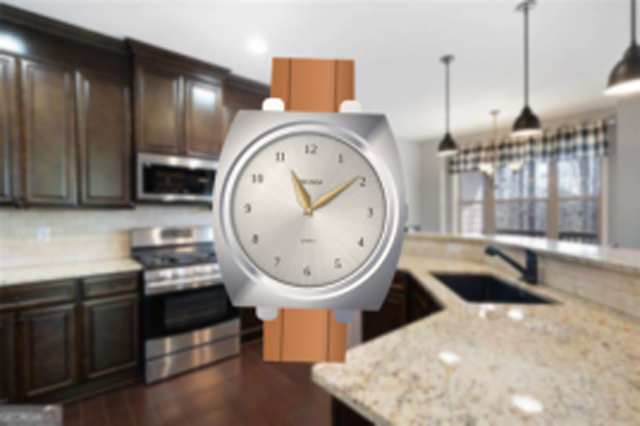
11:09
